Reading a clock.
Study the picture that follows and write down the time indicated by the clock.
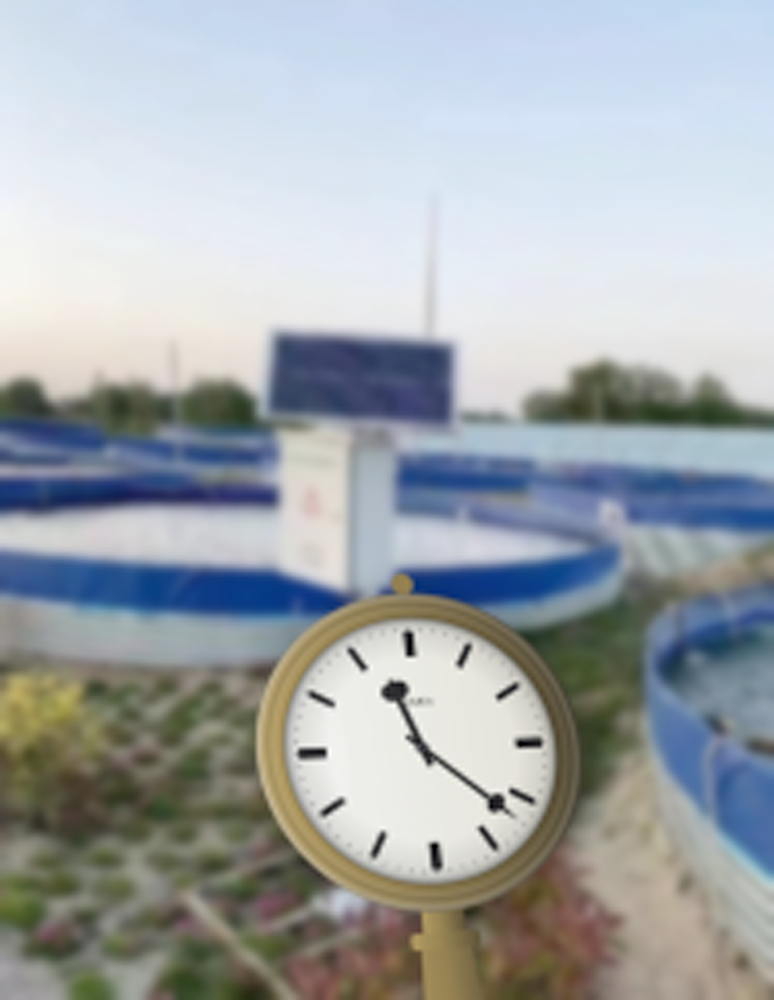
11:22
